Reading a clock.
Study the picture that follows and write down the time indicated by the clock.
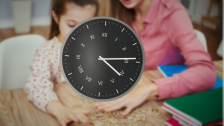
4:14
